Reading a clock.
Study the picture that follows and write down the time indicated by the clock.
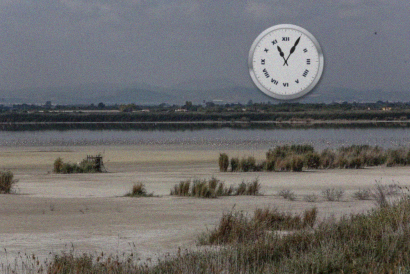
11:05
